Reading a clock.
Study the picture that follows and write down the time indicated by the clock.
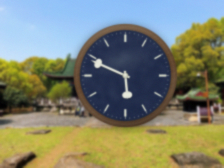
5:49
